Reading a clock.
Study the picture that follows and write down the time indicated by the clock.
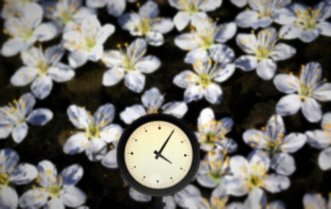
4:05
